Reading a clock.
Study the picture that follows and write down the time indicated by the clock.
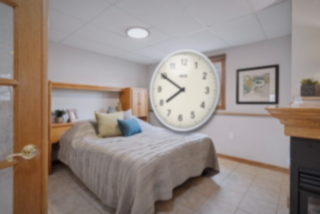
7:50
